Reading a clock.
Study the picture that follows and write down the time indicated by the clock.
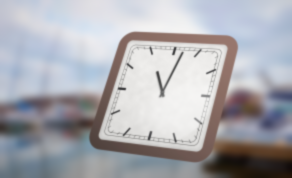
11:02
